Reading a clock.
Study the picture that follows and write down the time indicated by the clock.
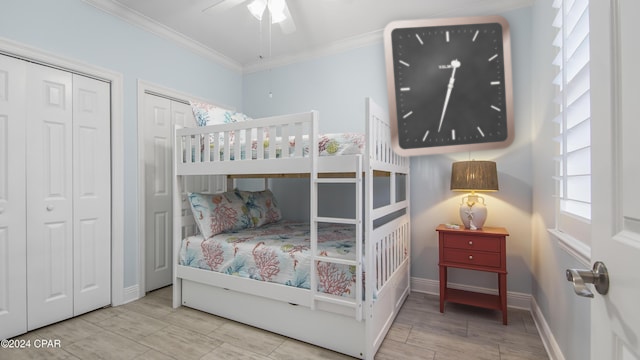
12:33
